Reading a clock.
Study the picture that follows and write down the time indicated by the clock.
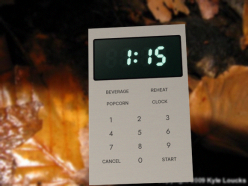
1:15
